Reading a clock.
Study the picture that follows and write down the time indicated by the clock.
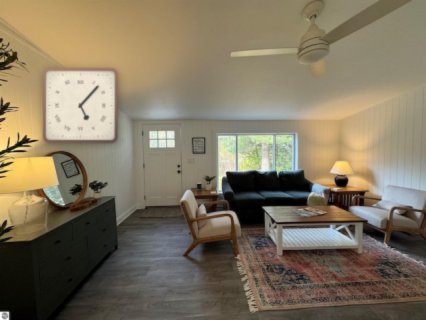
5:07
